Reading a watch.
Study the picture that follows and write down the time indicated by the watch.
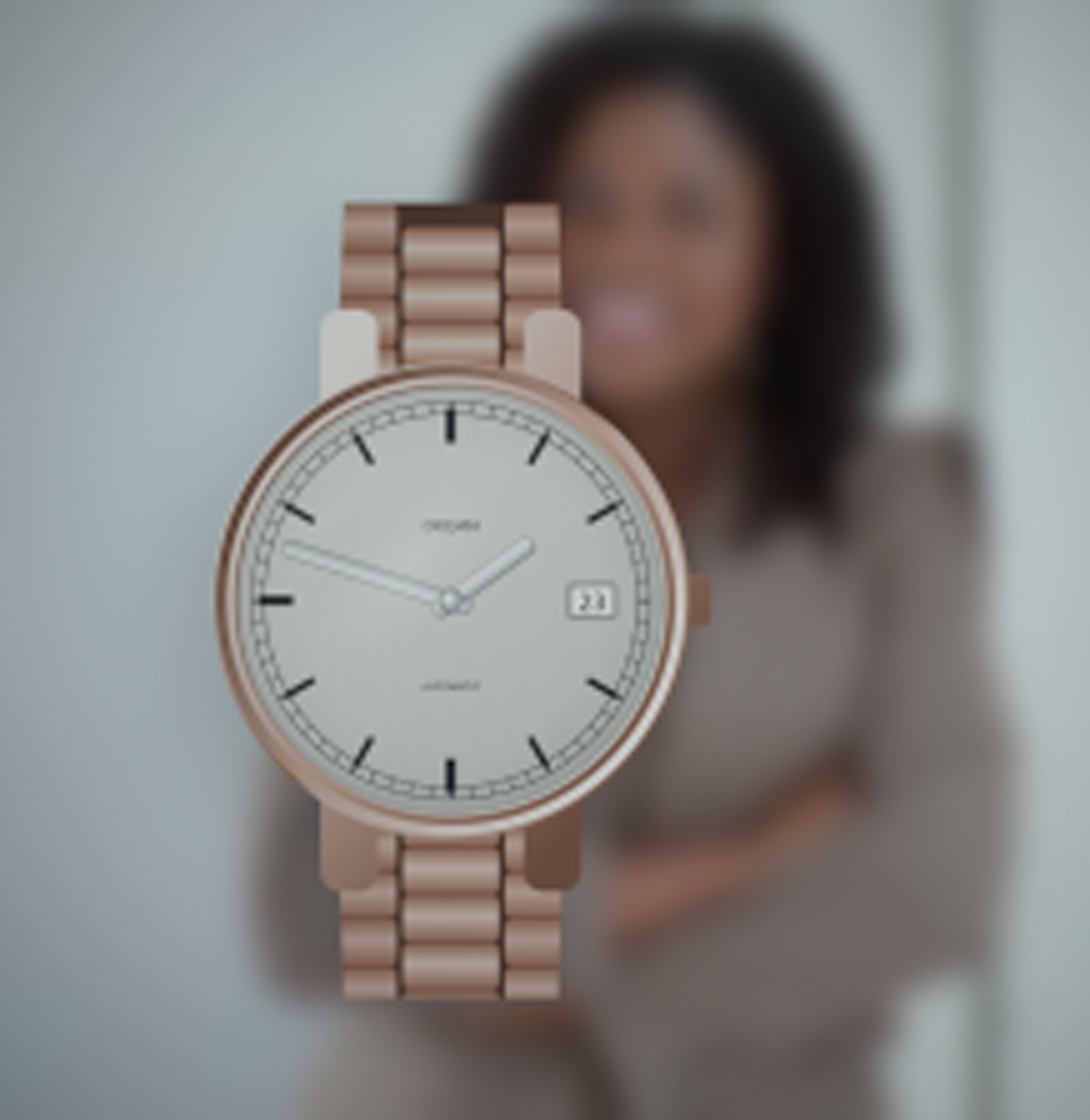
1:48
